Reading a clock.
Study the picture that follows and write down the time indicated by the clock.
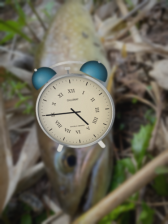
4:45
